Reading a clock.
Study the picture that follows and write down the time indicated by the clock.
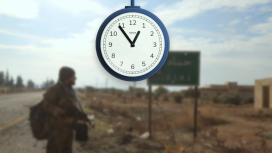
12:54
